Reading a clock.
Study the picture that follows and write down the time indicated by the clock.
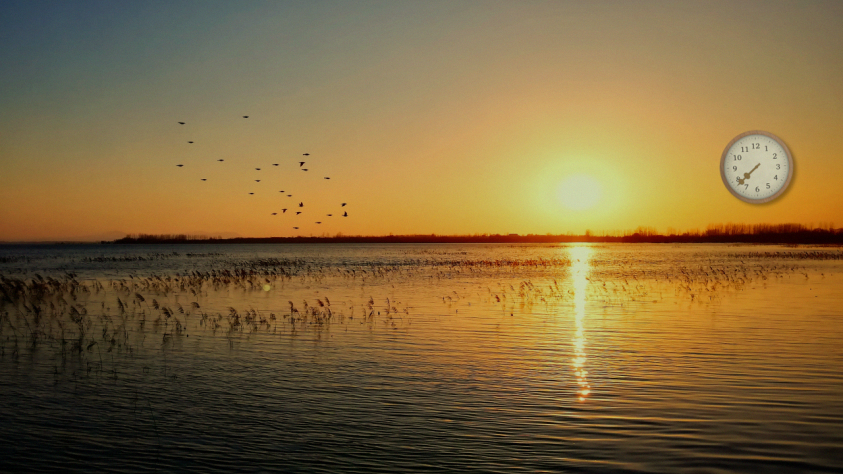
7:38
